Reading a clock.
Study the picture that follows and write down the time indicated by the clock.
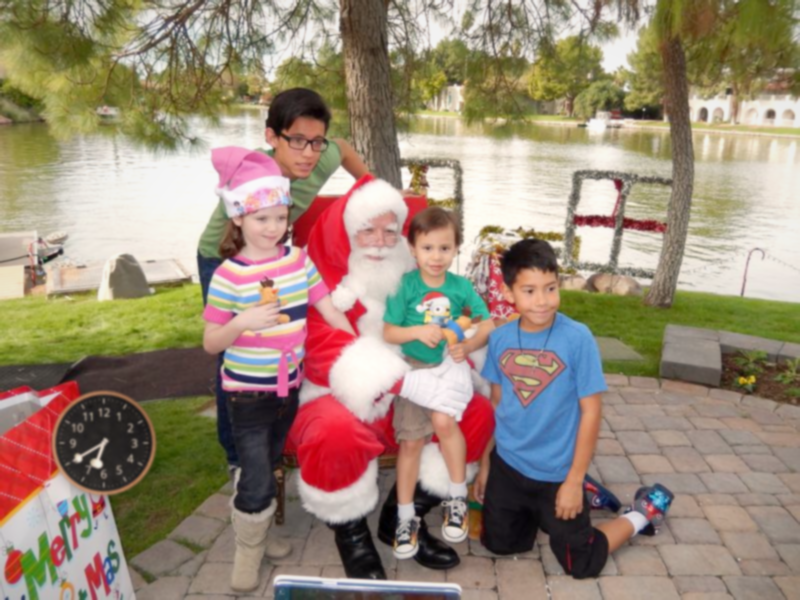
6:40
